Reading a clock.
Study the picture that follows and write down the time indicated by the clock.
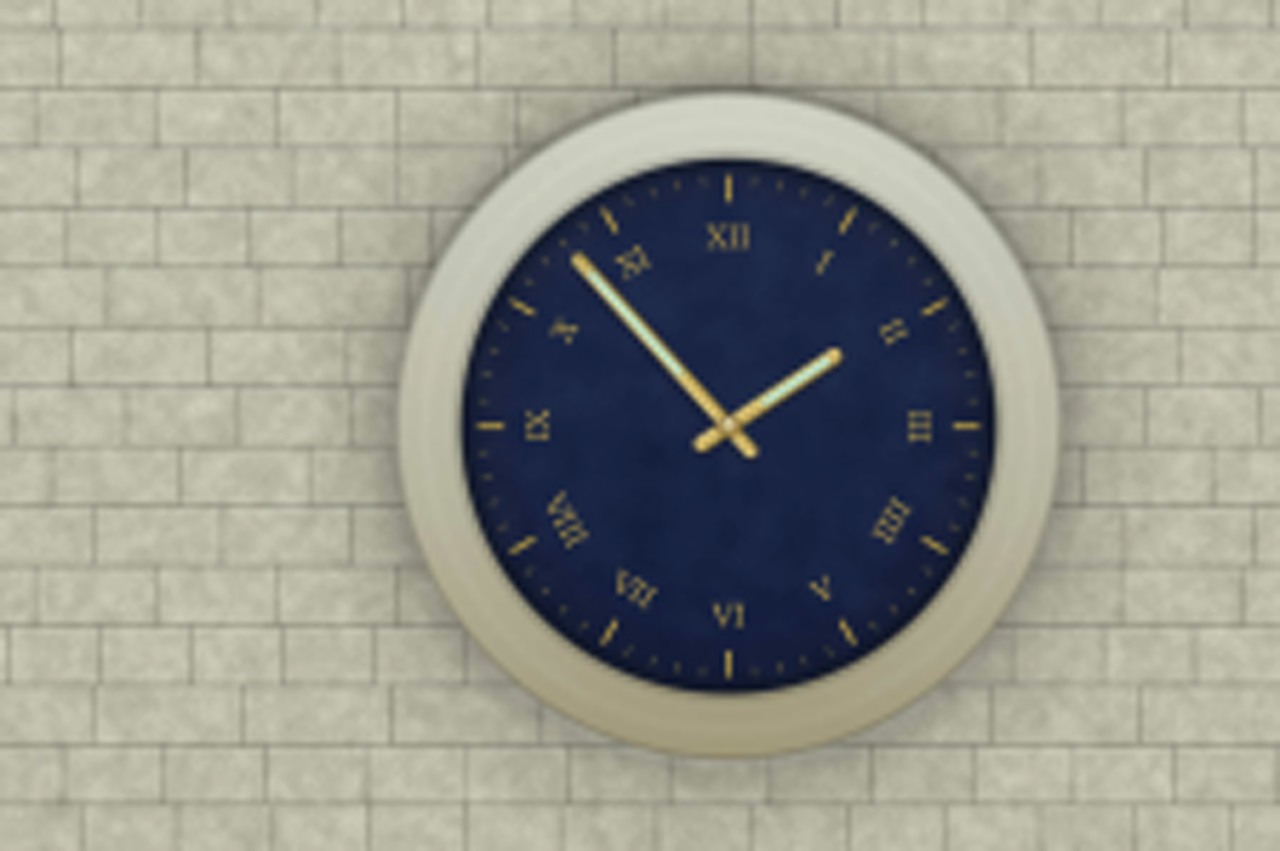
1:53
